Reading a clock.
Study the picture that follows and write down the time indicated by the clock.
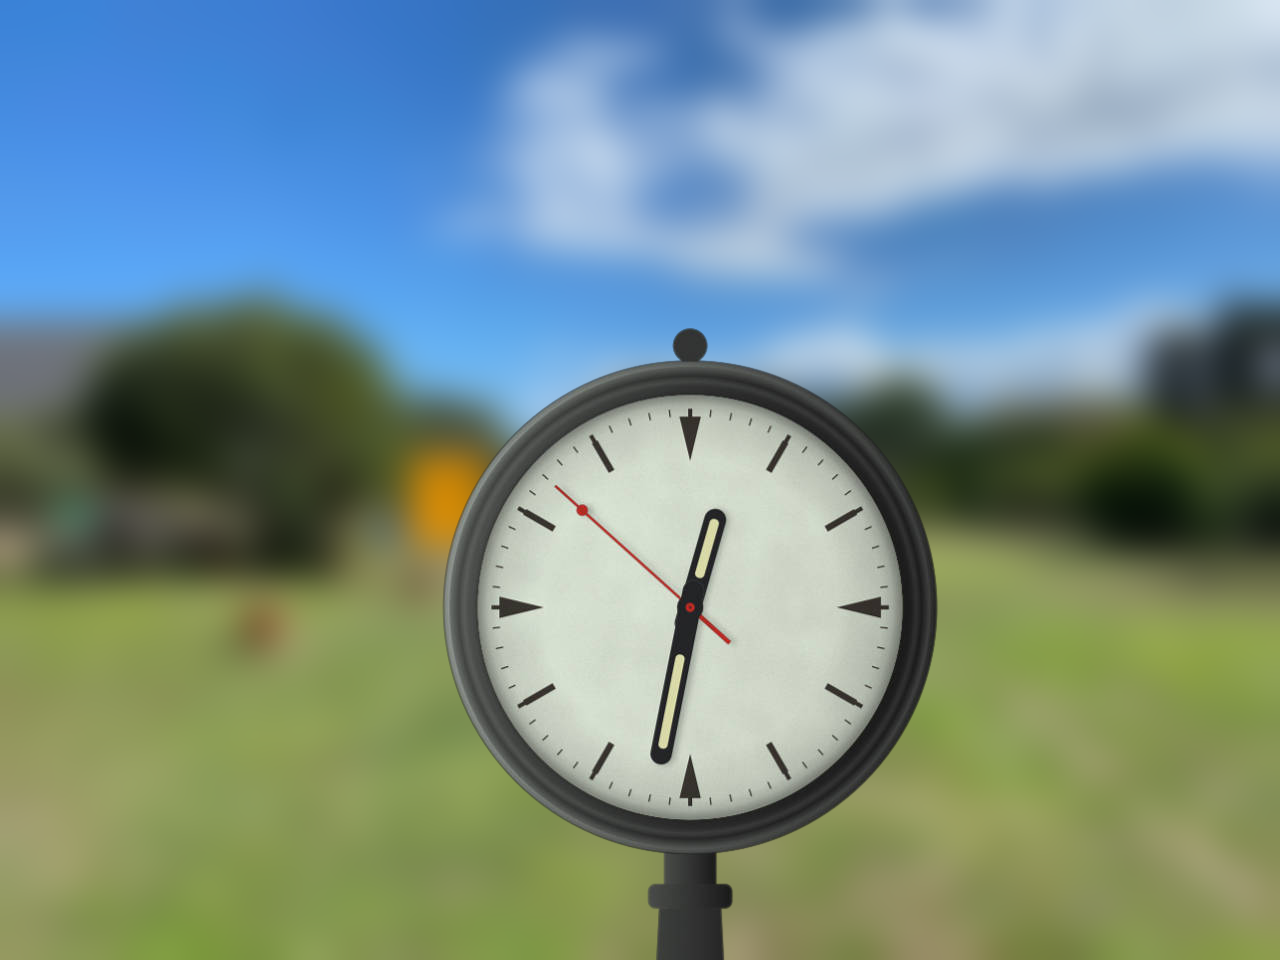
12:31:52
